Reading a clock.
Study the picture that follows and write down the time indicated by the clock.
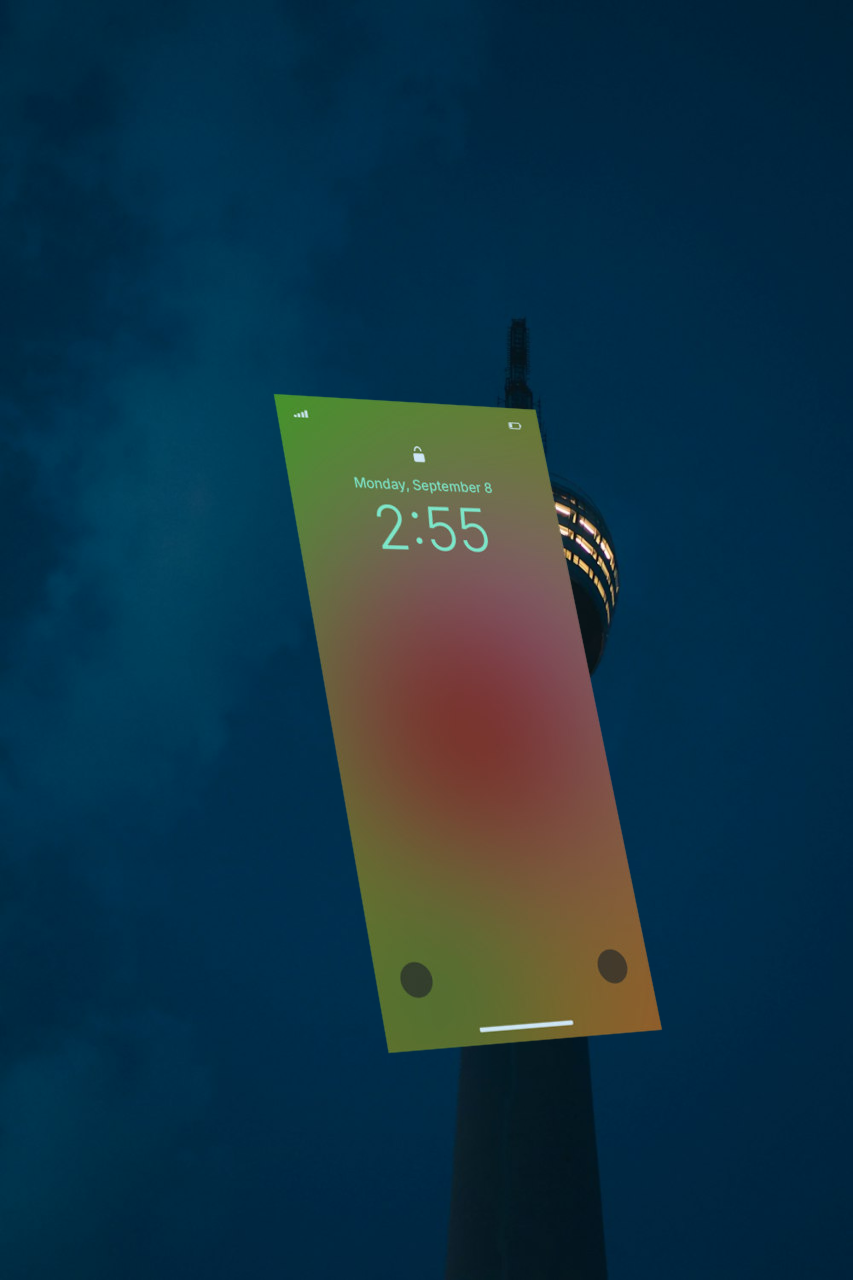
2:55
